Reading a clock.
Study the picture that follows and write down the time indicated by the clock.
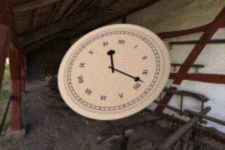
11:18
